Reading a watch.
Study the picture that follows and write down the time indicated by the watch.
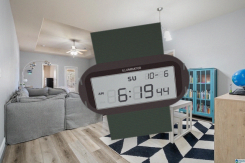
6:19:44
